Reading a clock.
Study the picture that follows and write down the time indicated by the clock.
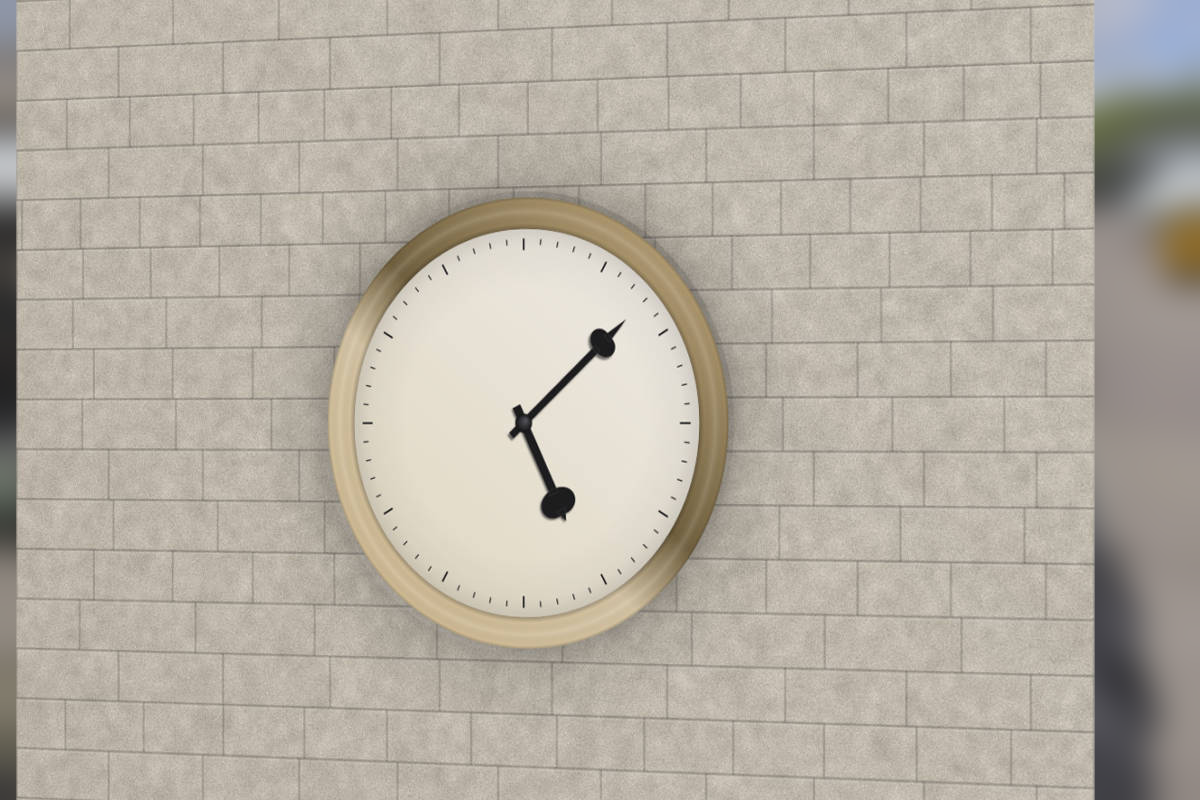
5:08
